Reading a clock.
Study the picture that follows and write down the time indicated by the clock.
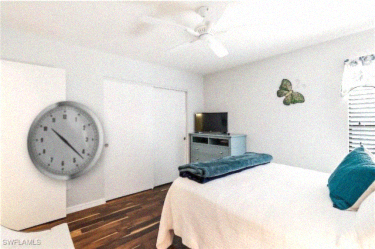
10:22
